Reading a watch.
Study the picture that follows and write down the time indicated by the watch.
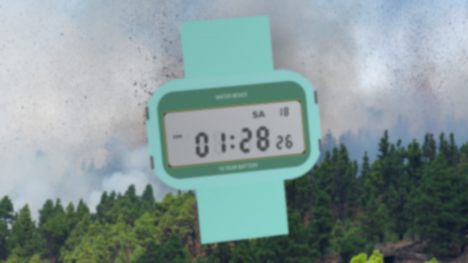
1:28:26
